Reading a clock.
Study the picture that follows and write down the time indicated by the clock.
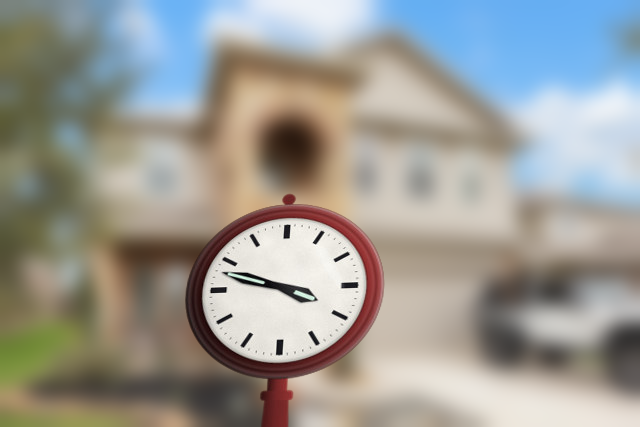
3:48
